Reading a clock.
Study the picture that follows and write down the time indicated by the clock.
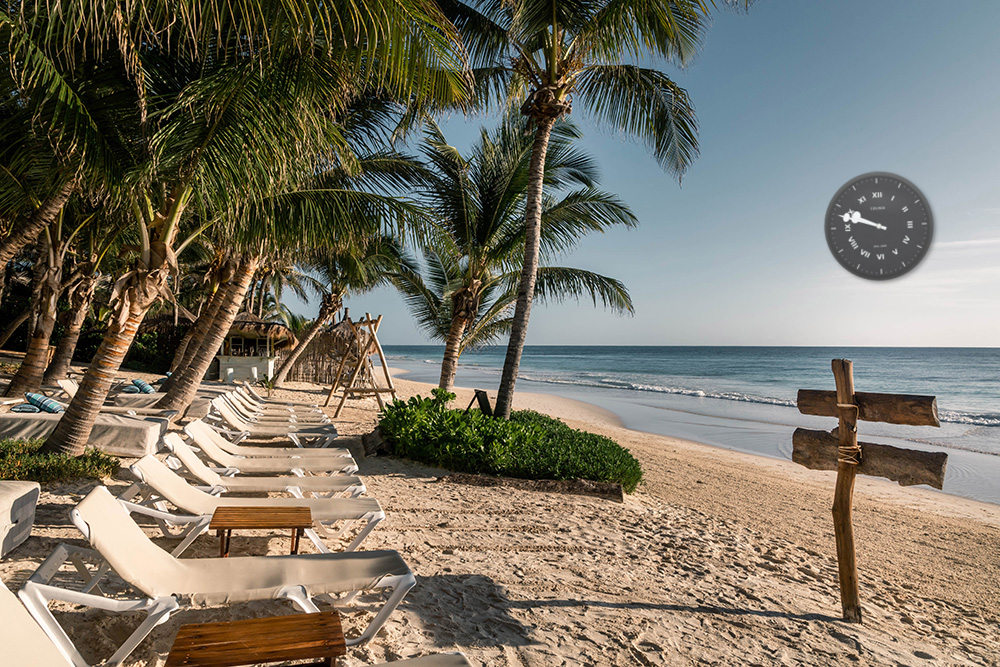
9:48
